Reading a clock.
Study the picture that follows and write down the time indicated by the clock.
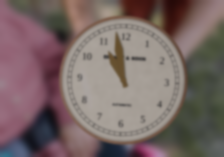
10:58
